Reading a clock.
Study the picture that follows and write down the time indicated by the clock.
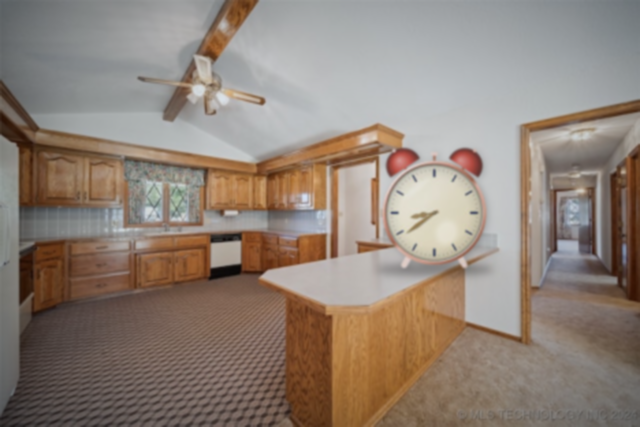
8:39
